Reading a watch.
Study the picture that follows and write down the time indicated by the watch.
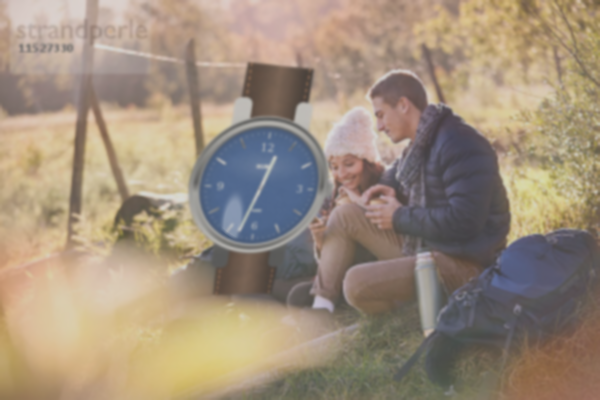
12:33
